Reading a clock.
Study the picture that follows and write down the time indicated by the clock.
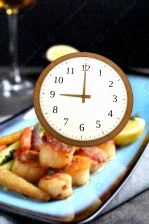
9:00
